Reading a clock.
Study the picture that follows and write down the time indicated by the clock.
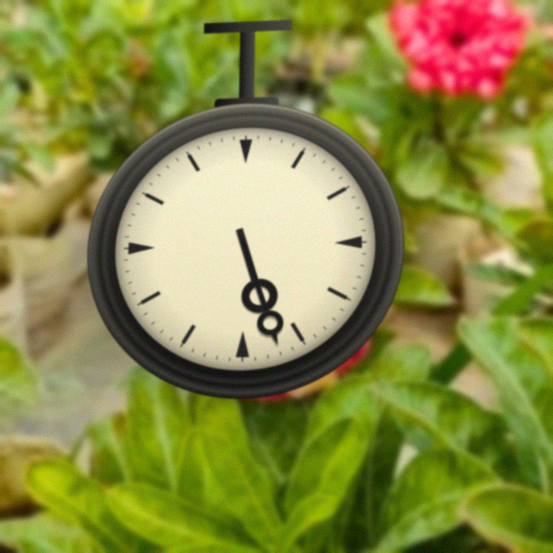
5:27
